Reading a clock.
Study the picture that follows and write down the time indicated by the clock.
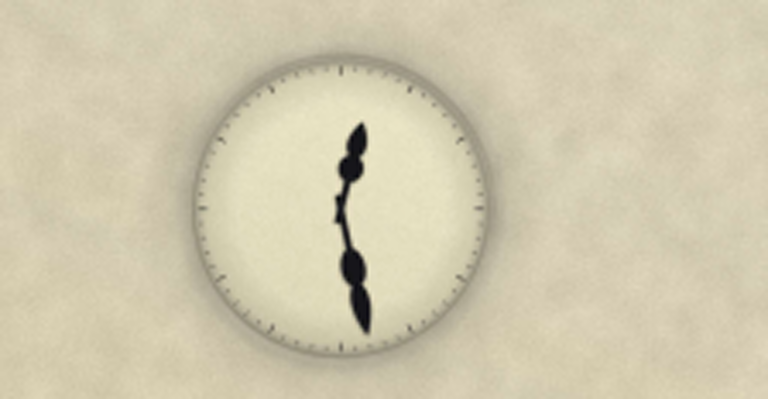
12:28
